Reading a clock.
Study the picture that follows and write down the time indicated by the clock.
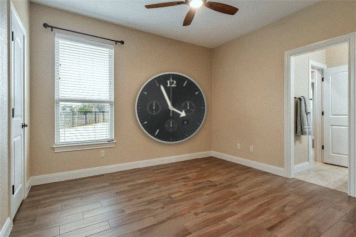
3:56
